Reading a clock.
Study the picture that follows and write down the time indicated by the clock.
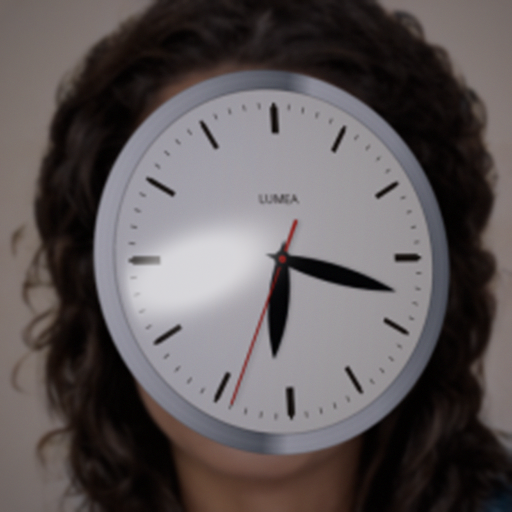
6:17:34
